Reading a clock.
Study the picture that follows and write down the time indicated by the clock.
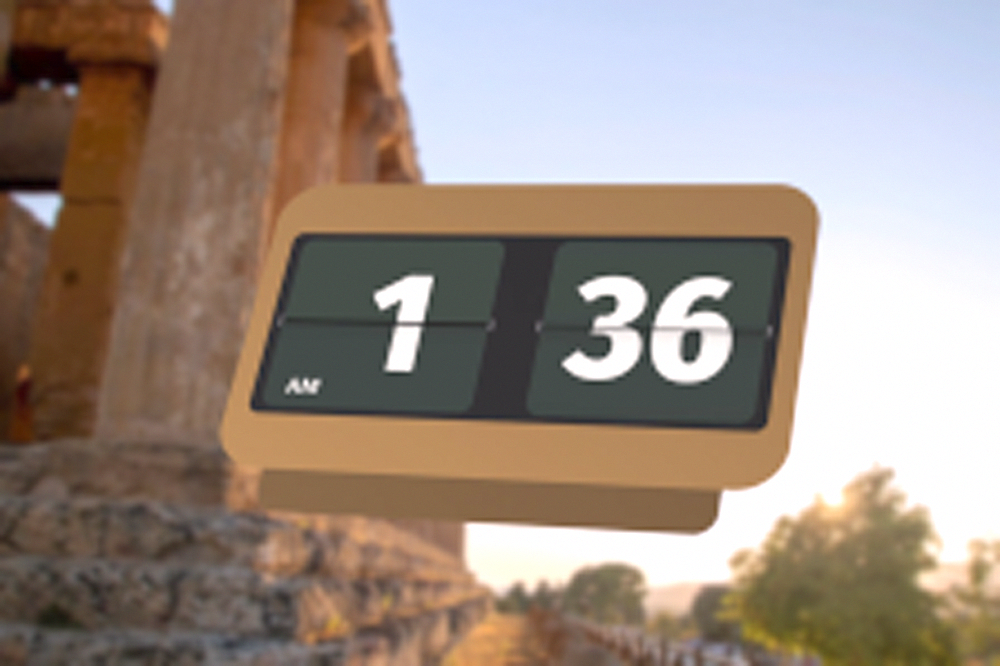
1:36
